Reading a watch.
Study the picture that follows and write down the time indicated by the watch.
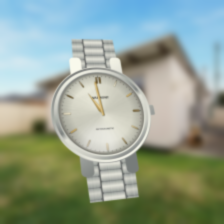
10:59
